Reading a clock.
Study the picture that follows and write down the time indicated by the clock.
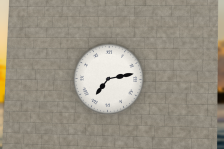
7:13
